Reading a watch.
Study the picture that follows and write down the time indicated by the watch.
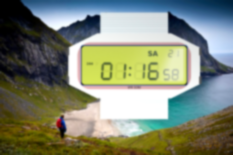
1:16:58
